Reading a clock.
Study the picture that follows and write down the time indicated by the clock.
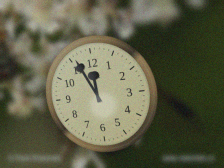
11:56
